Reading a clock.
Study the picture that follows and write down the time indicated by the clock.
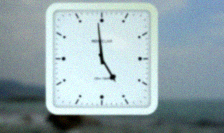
4:59
